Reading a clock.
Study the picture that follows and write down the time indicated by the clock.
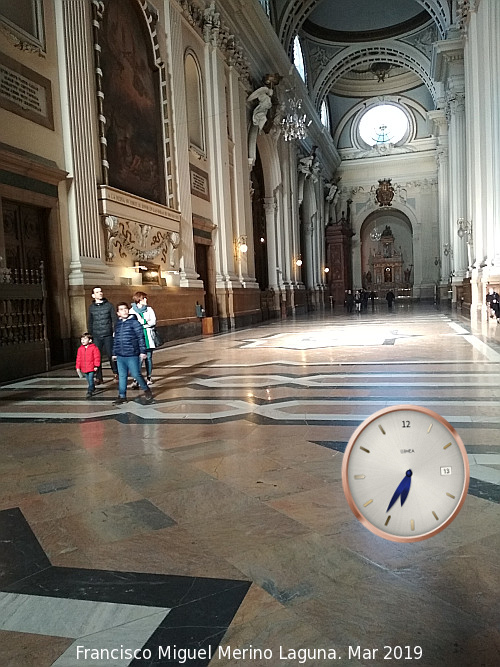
6:36
